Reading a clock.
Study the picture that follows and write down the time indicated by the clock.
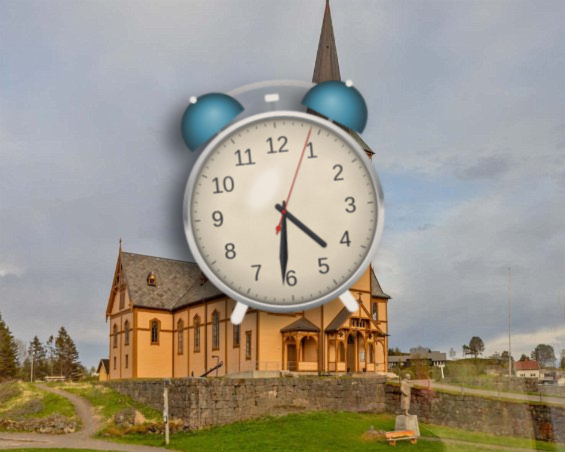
4:31:04
